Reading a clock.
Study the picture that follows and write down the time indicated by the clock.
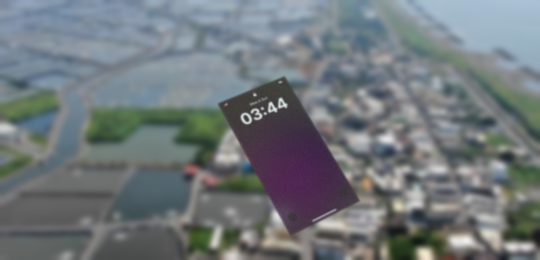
3:44
